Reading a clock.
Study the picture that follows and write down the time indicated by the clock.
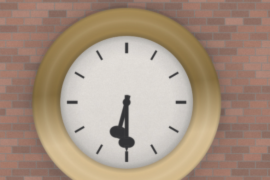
6:30
